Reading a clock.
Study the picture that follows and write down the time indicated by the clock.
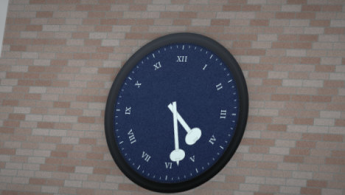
4:28
